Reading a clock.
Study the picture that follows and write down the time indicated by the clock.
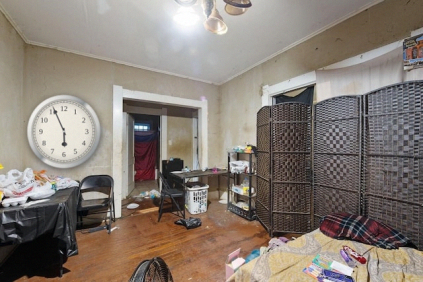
5:56
